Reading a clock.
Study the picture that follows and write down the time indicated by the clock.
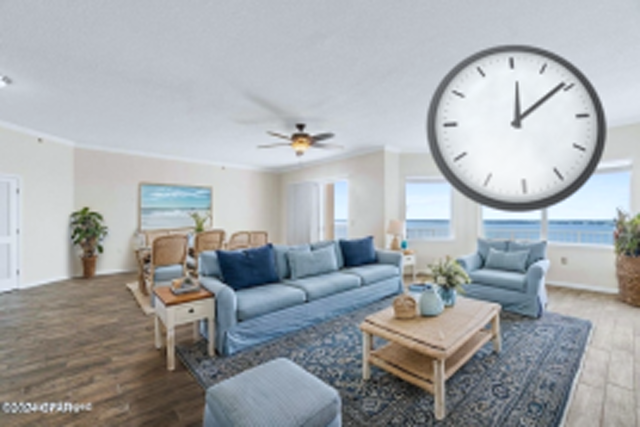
12:09
